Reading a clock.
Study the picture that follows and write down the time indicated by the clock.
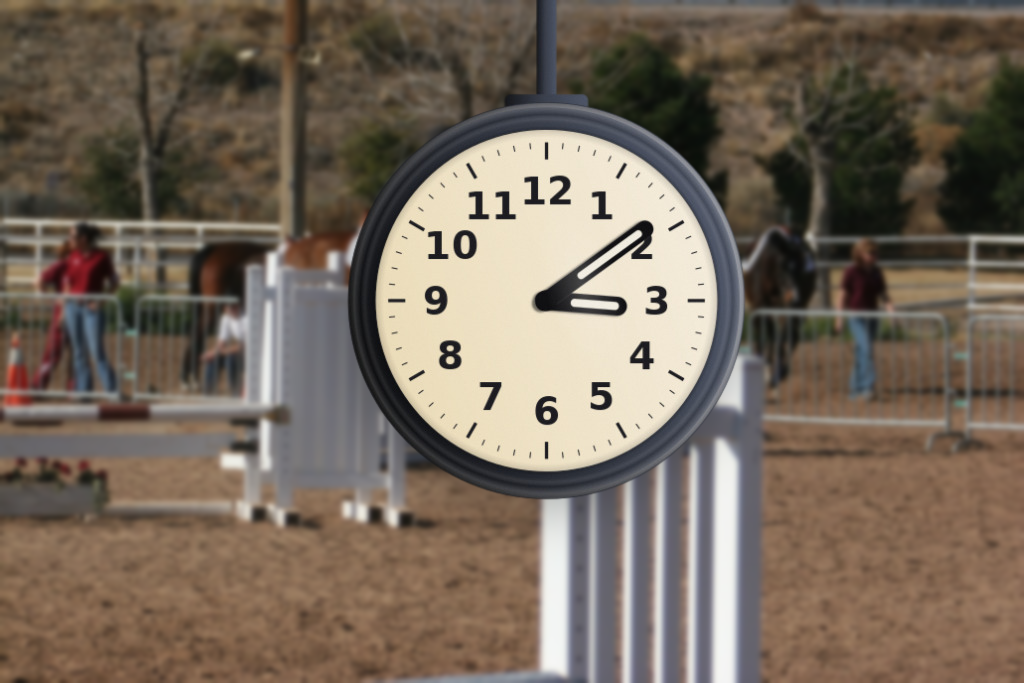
3:09
